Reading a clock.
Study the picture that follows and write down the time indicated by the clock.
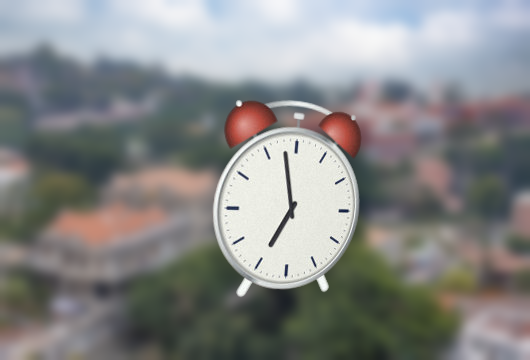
6:58
